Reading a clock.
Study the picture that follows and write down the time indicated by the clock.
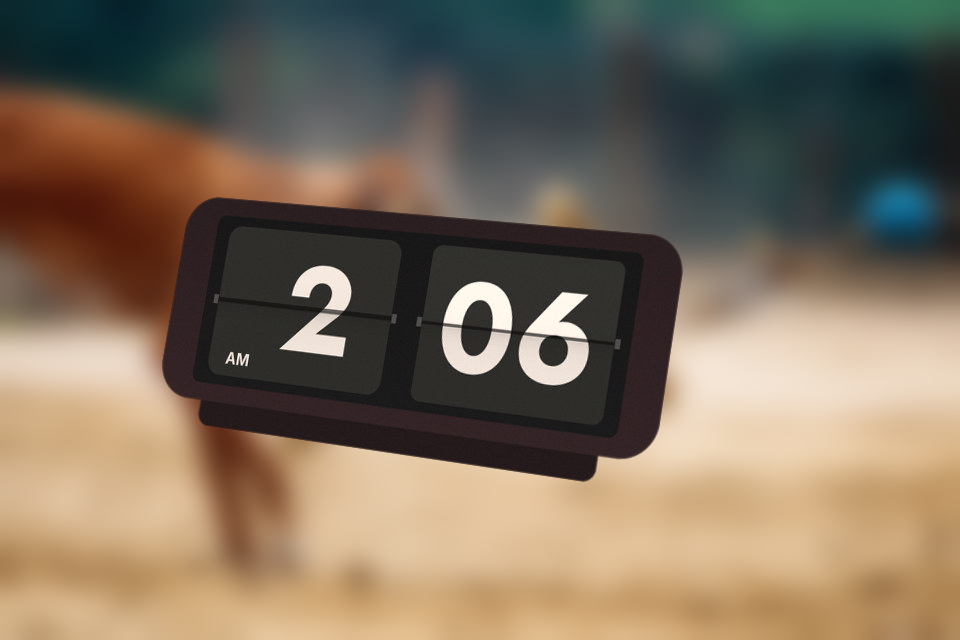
2:06
